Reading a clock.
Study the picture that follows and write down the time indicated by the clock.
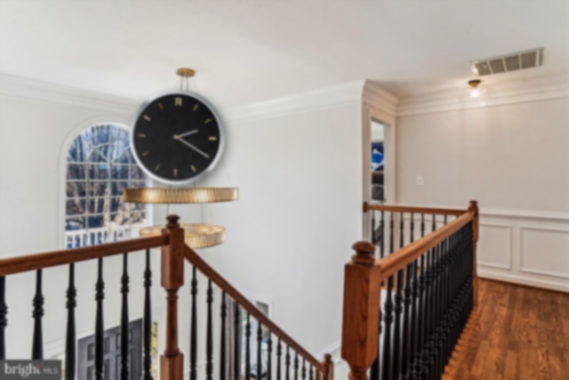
2:20
